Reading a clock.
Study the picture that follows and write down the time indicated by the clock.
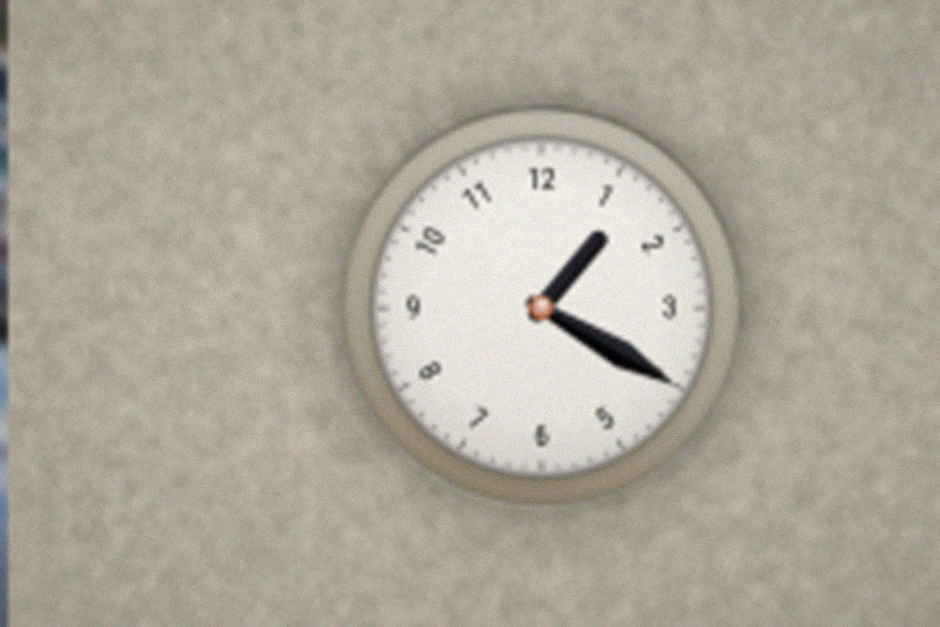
1:20
